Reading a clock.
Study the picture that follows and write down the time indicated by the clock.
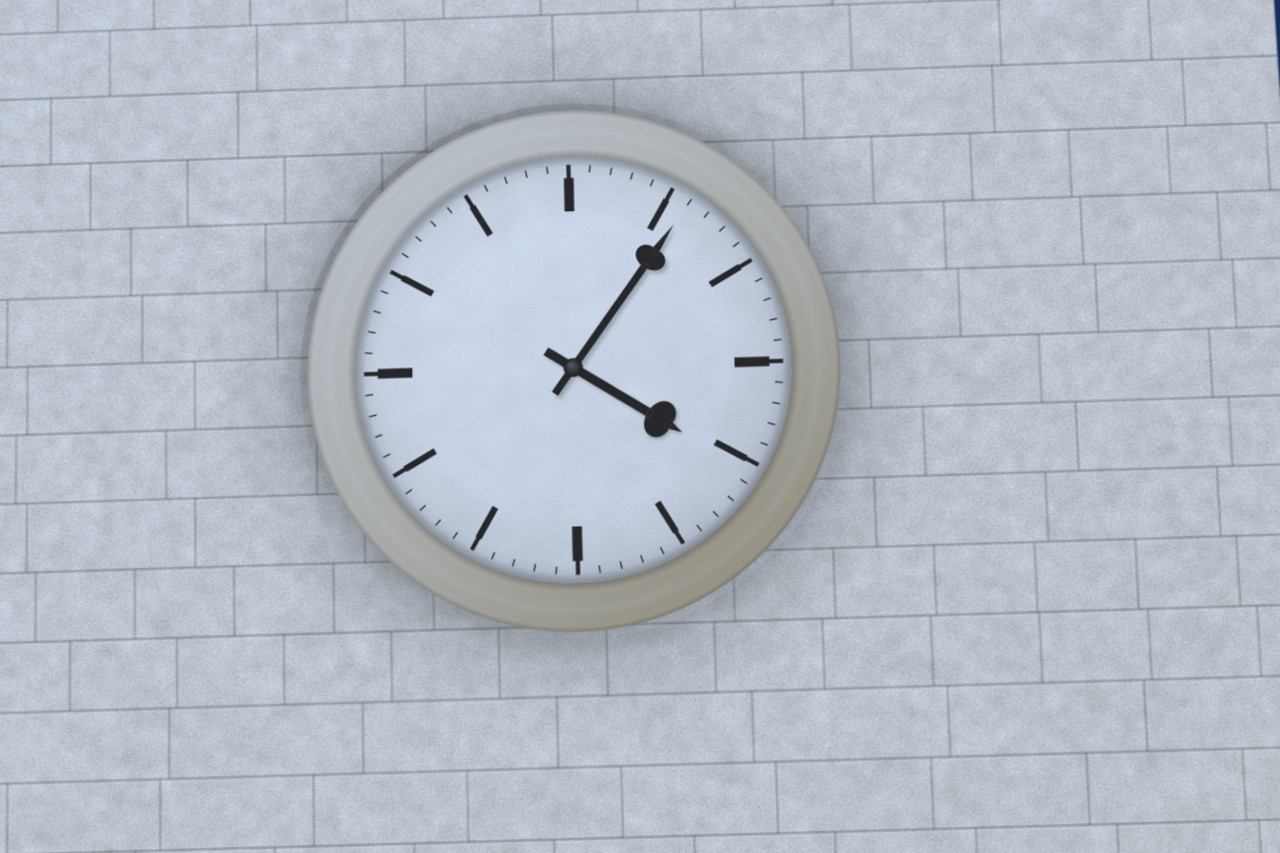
4:06
